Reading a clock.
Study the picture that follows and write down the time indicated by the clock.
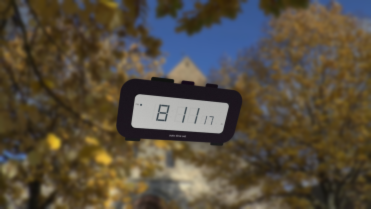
8:11:17
